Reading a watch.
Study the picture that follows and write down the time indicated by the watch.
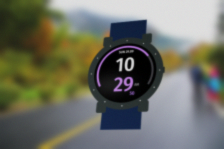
10:29
